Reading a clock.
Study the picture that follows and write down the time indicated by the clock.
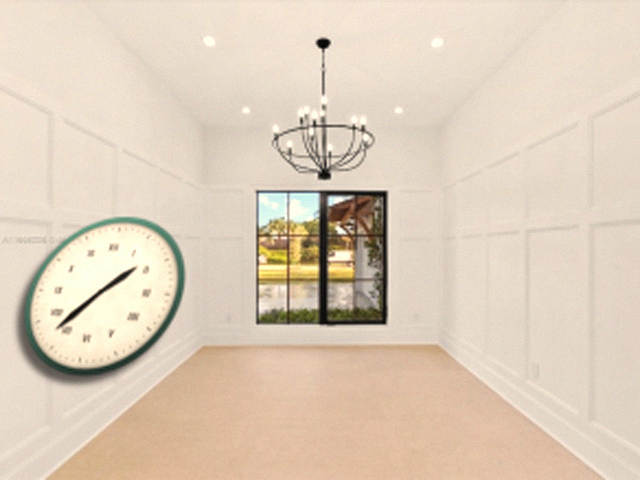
1:37
